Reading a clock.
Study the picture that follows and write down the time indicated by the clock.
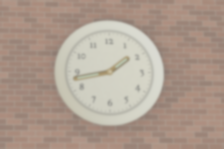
1:43
